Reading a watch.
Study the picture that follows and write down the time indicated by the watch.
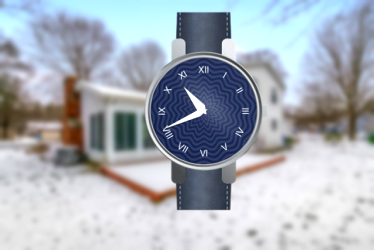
10:41
